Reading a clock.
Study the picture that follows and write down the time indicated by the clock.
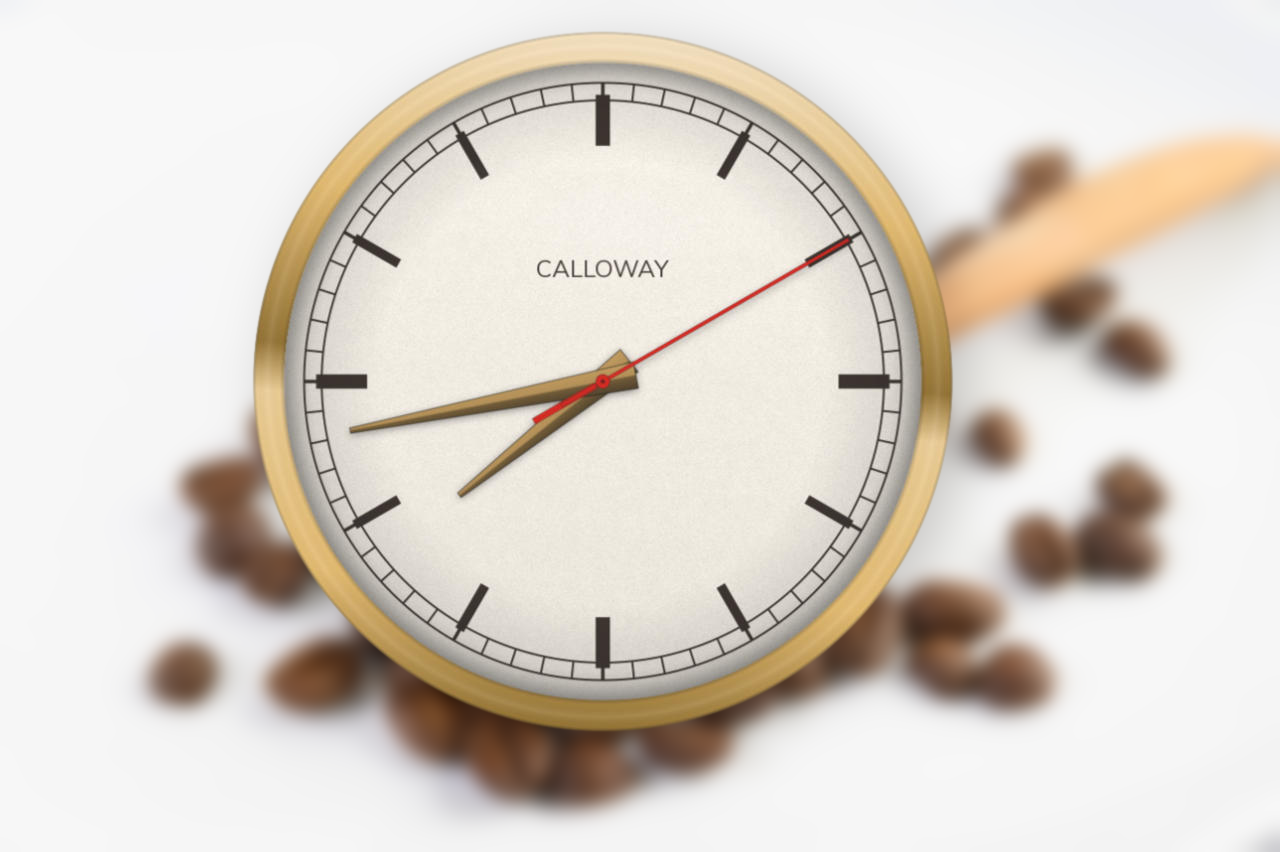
7:43:10
